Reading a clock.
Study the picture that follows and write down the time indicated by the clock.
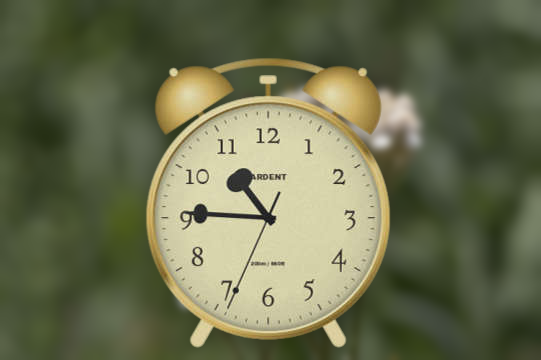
10:45:34
